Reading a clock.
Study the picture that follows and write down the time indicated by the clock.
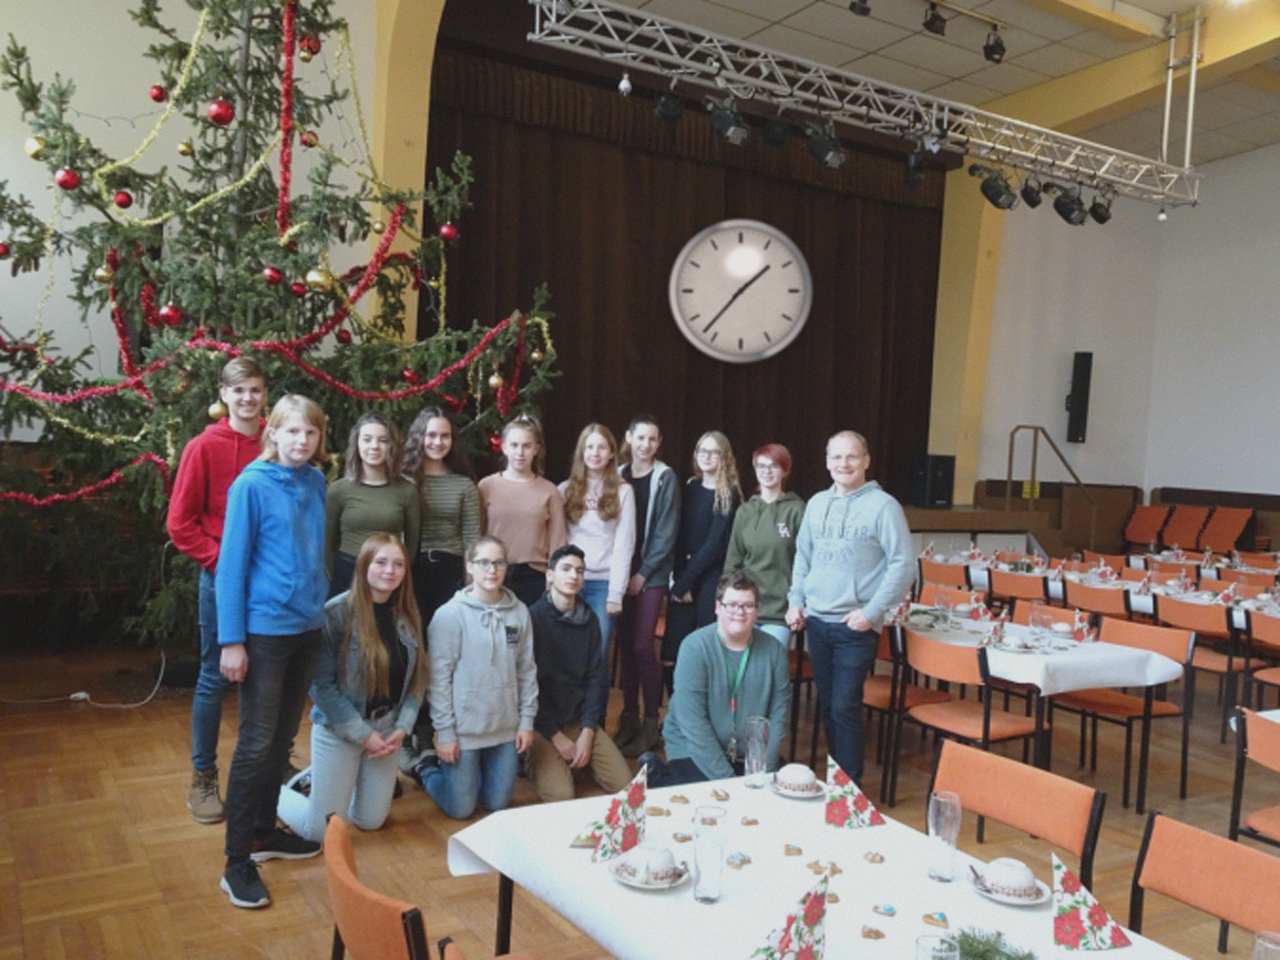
1:37
